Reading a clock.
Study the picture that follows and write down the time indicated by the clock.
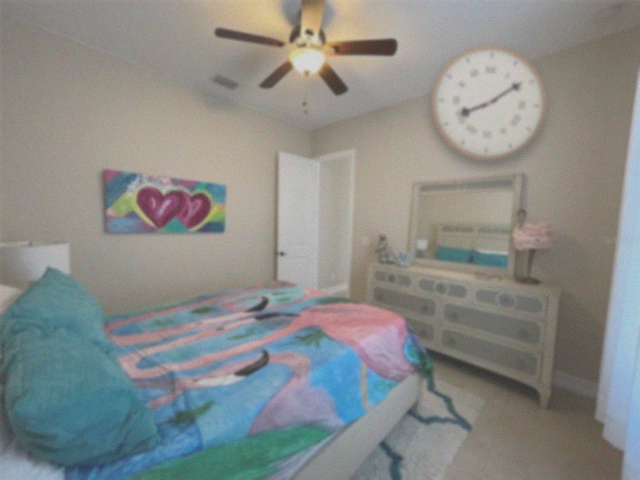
8:09
